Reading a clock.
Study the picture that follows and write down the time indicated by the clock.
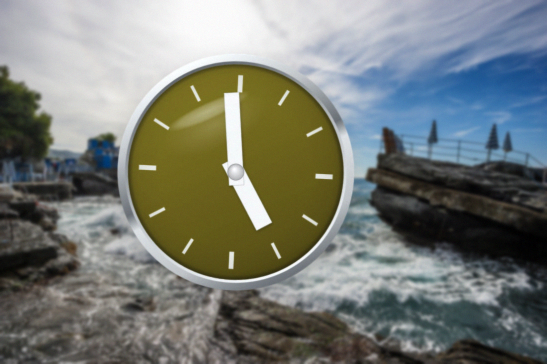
4:59
